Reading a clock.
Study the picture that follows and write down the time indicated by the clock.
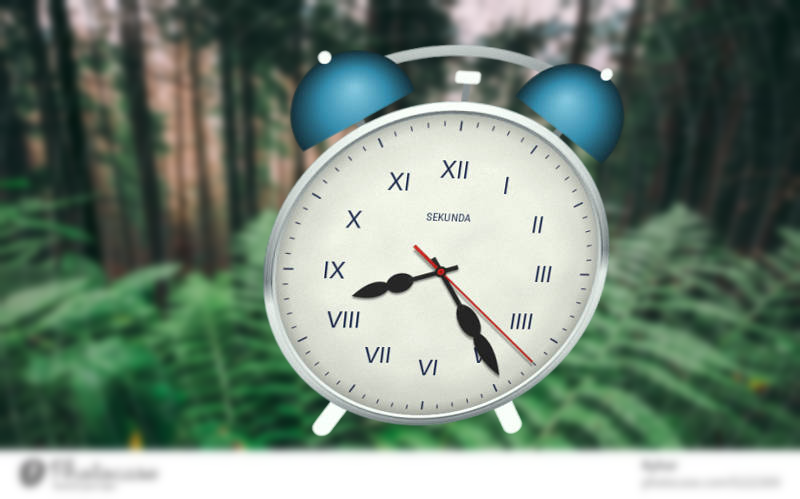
8:24:22
